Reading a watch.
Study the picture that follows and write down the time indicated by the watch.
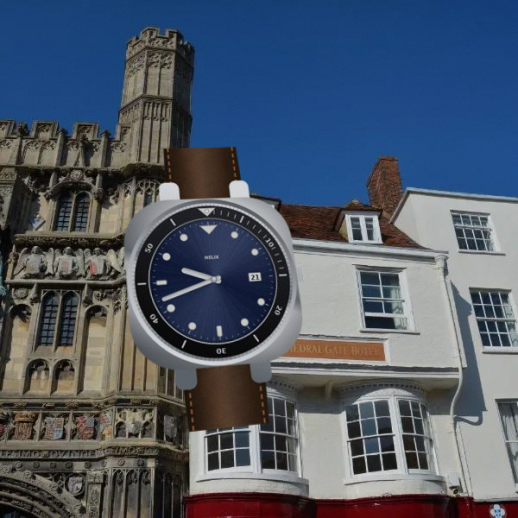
9:42
